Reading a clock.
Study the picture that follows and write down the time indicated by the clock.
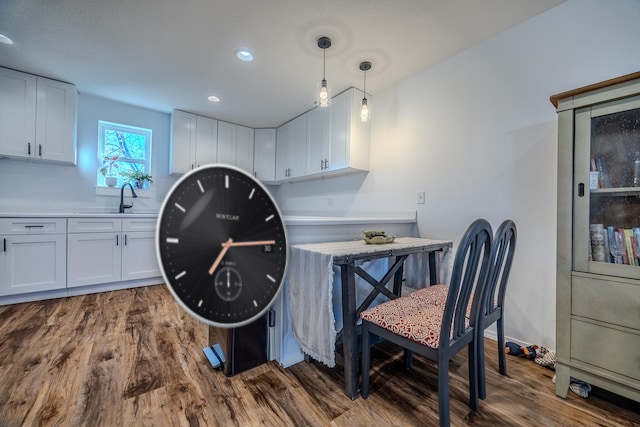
7:14
